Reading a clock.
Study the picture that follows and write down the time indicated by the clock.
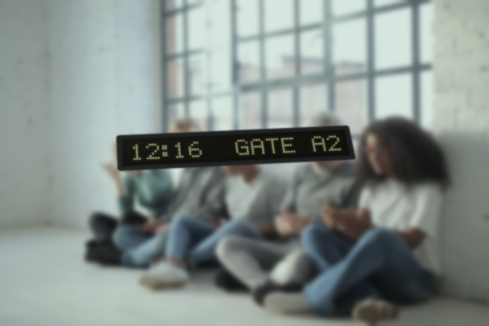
12:16
